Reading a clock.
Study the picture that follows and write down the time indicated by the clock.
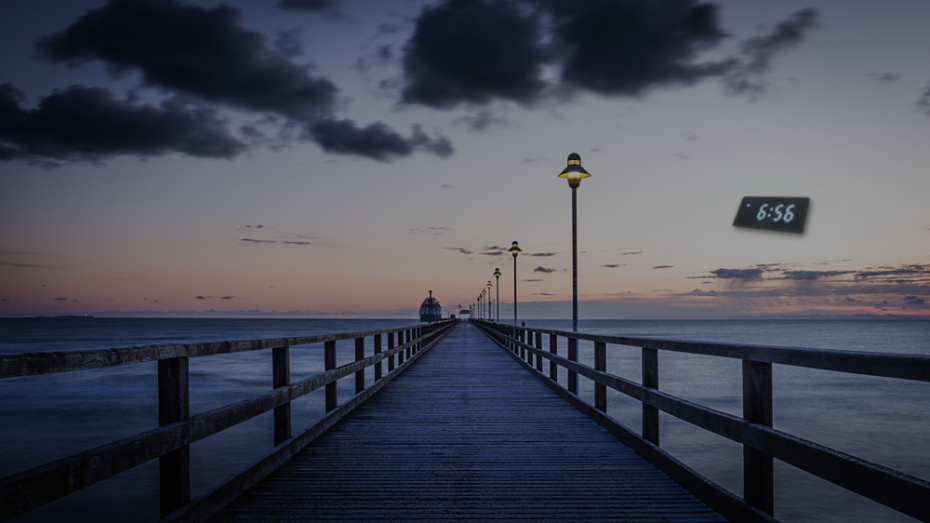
6:56
